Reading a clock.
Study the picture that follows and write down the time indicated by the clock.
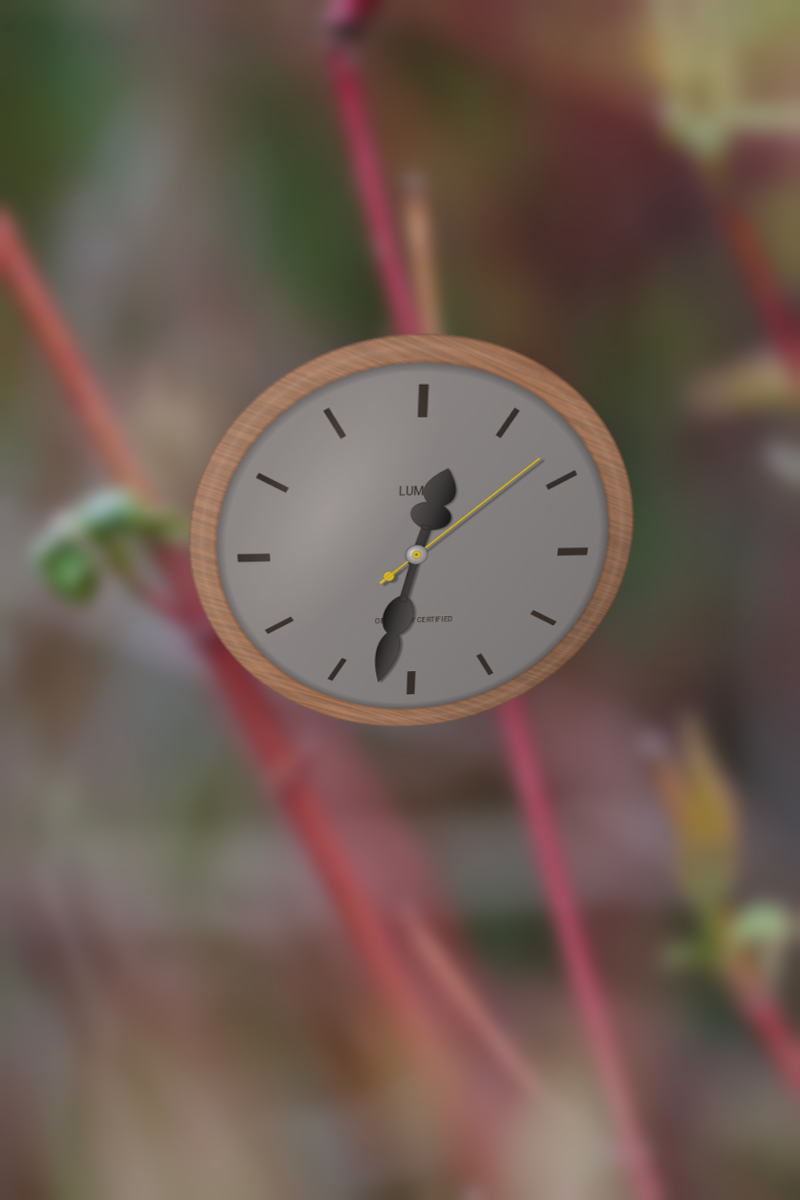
12:32:08
